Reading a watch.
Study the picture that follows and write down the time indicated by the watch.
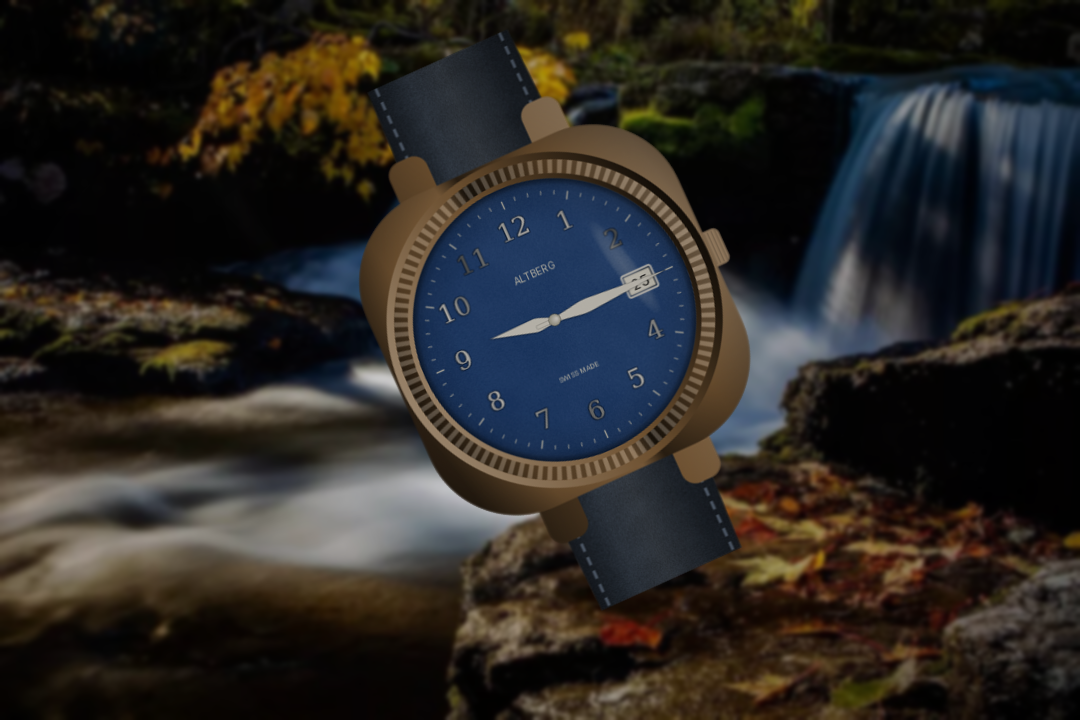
9:15
